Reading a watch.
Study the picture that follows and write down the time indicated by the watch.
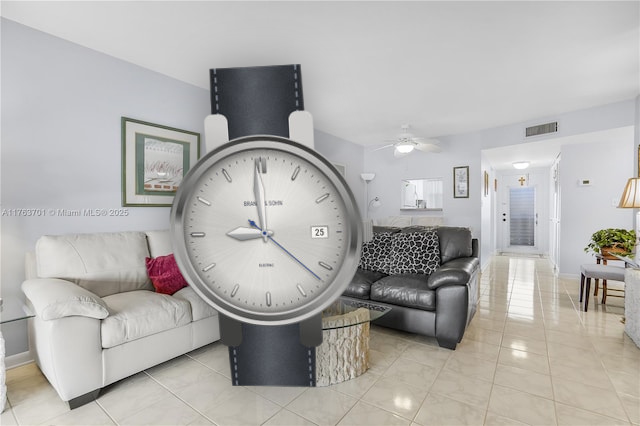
8:59:22
